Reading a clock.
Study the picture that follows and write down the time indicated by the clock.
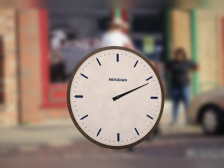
2:11
